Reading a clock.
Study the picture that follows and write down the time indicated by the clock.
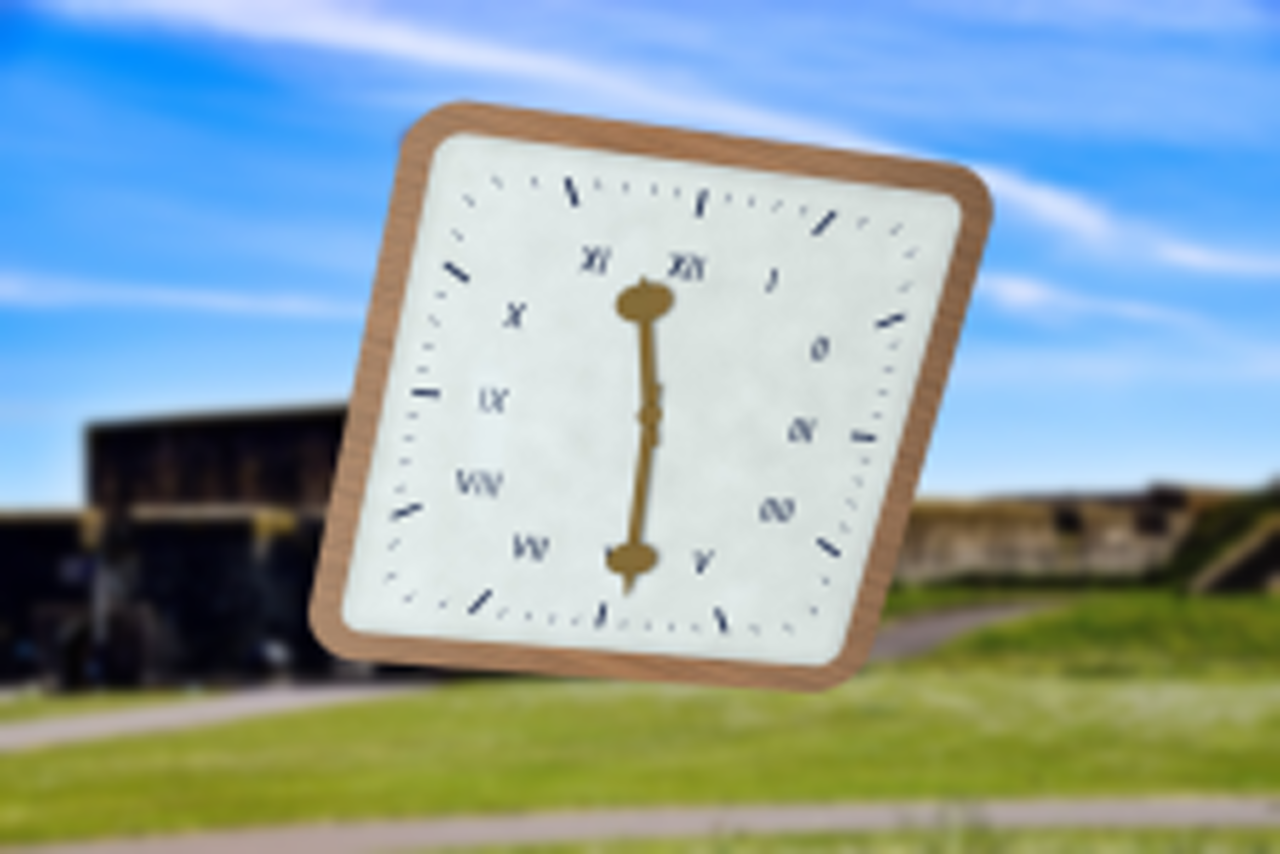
11:29
